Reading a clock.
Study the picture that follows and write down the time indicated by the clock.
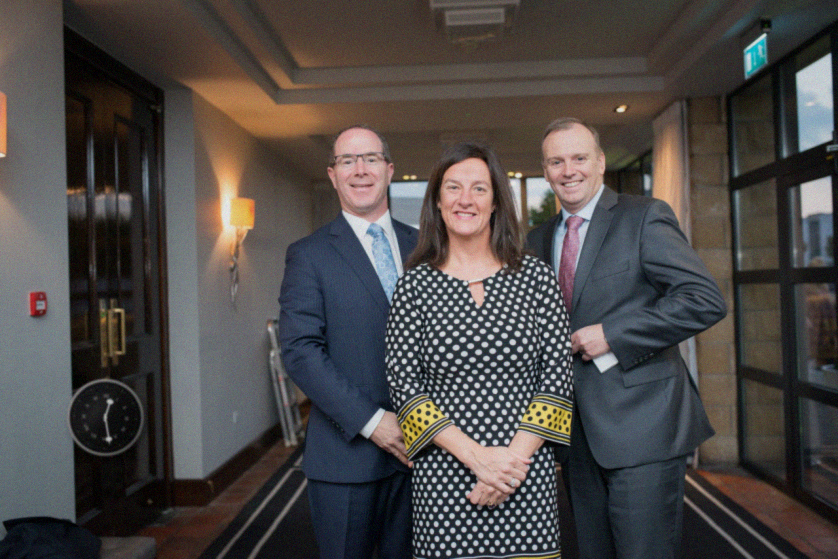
12:28
